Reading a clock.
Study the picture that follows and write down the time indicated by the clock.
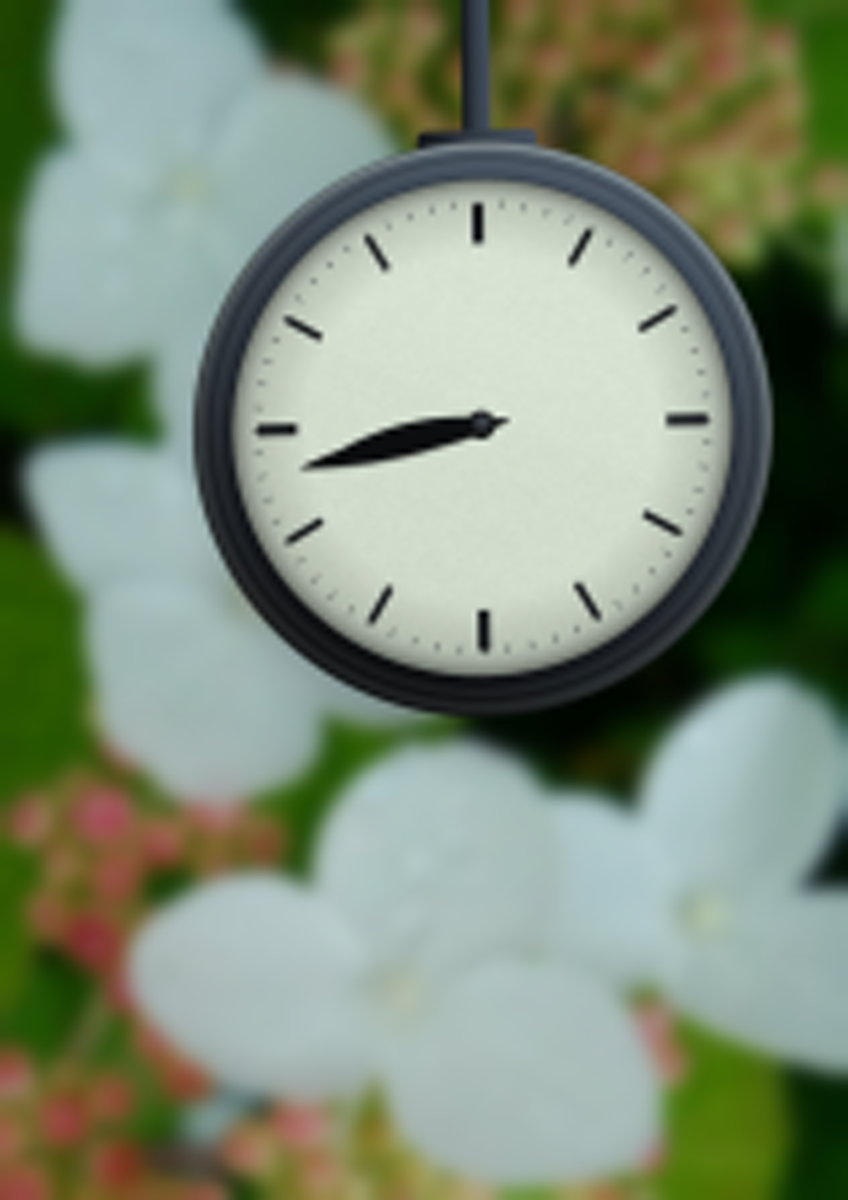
8:43
